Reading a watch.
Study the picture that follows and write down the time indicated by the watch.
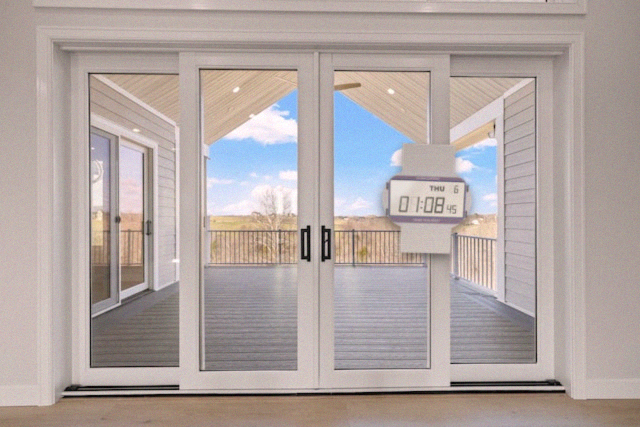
1:08
